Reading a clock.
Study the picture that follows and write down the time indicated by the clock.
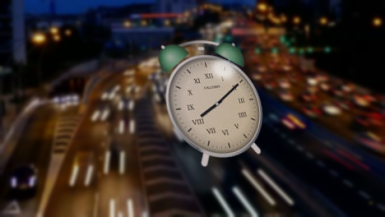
8:10
